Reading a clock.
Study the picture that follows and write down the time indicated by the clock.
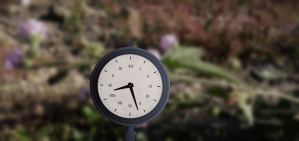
8:27
